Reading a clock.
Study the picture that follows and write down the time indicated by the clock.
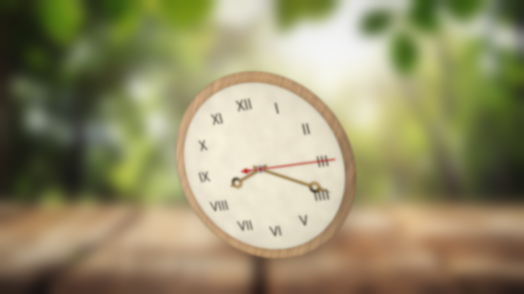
8:19:15
